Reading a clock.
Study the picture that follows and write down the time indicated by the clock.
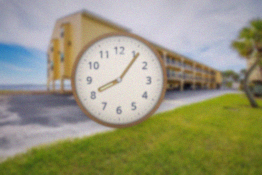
8:06
